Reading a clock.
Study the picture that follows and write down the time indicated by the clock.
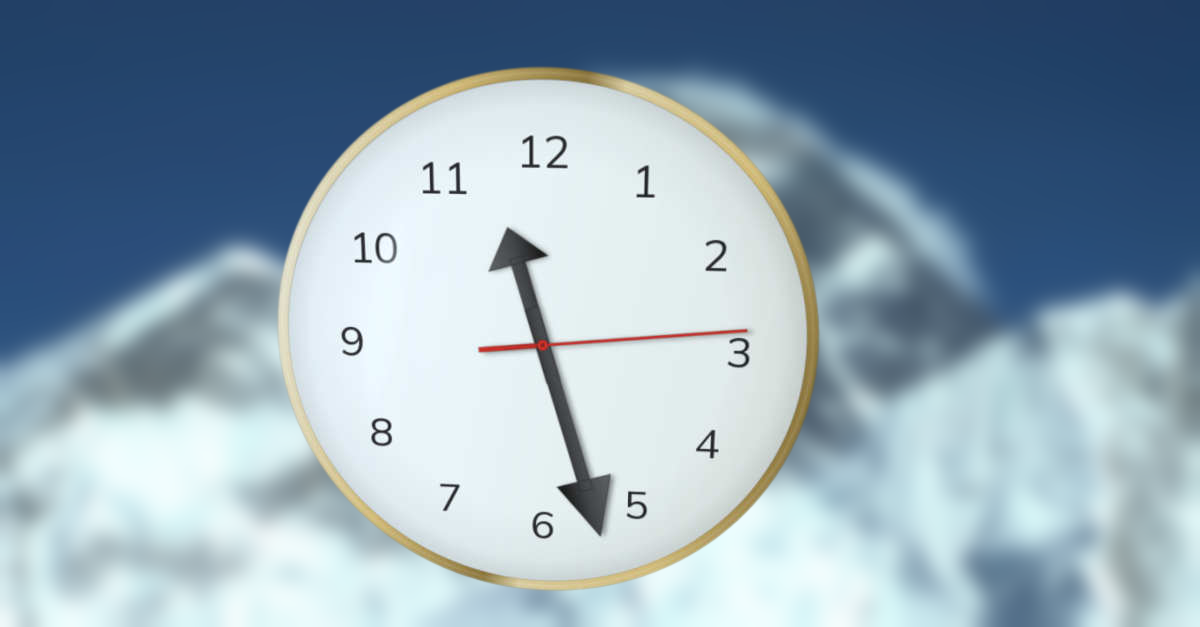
11:27:14
